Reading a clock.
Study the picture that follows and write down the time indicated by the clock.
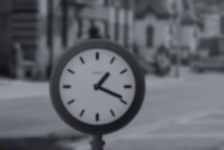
1:19
